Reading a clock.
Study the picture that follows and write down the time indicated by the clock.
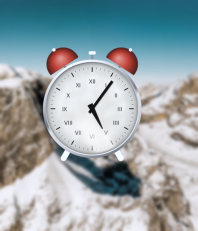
5:06
